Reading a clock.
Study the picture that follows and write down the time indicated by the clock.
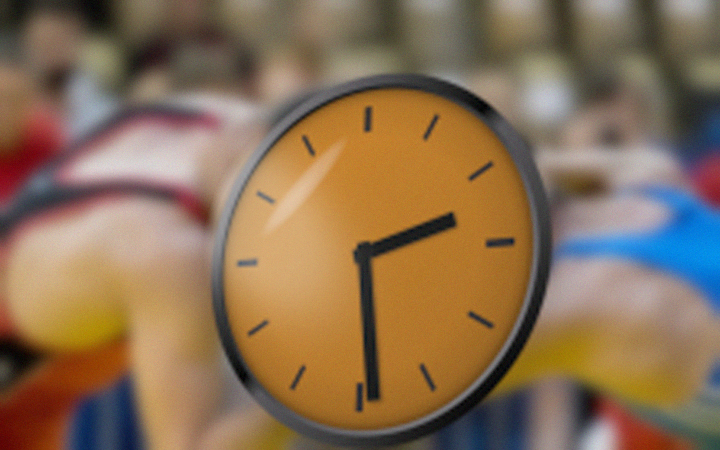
2:29
